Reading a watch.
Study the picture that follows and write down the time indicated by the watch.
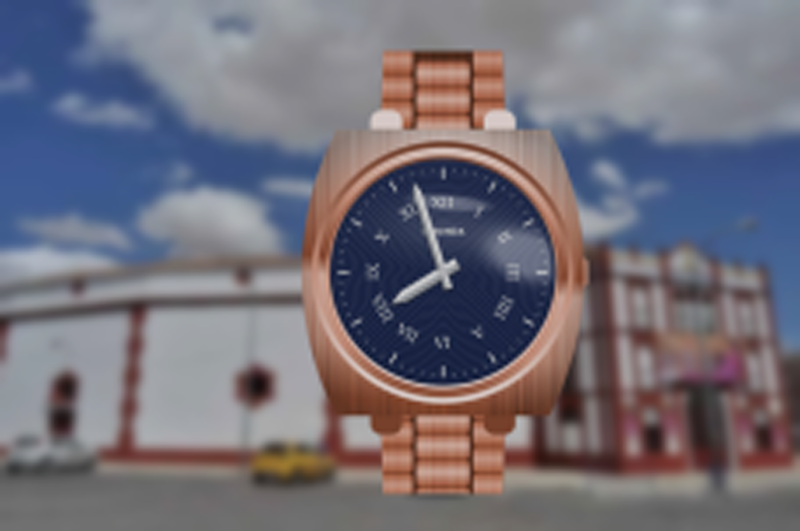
7:57
